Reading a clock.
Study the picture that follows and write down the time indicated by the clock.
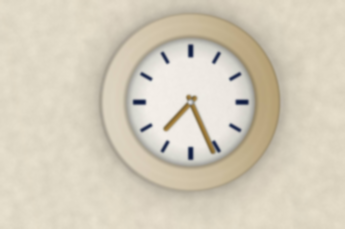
7:26
